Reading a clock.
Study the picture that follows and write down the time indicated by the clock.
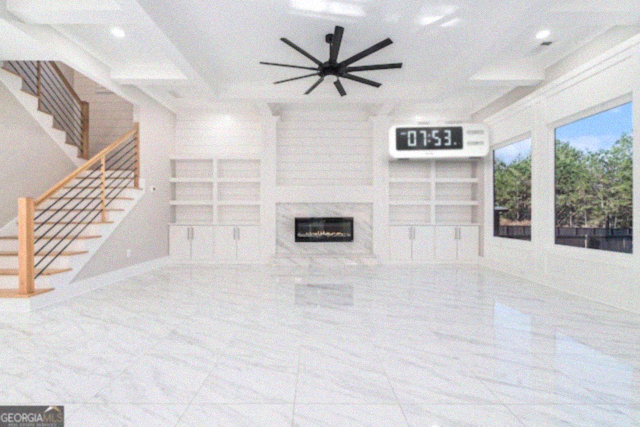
7:53
